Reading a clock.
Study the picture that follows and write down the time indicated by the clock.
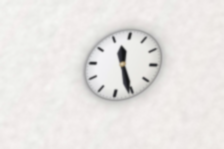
11:26
